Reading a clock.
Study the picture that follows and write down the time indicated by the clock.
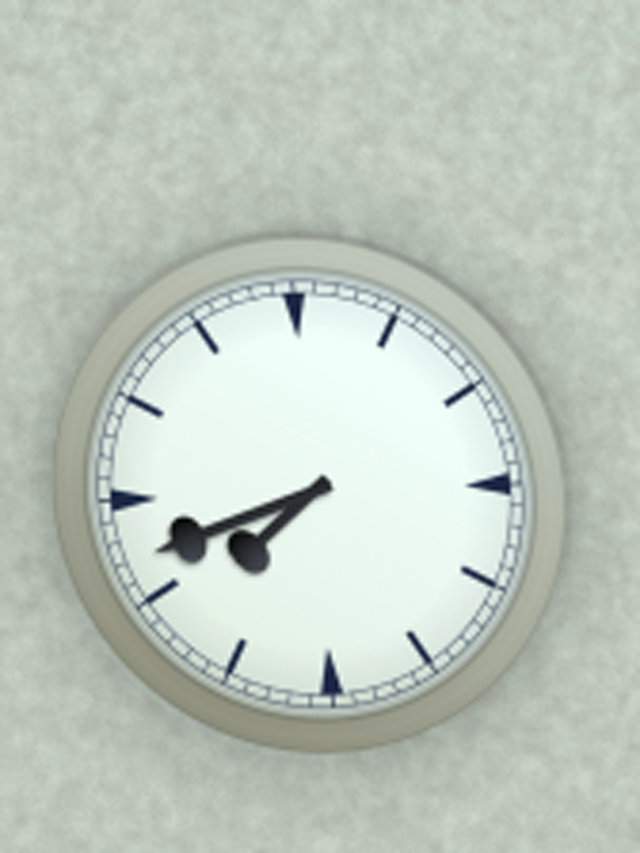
7:42
